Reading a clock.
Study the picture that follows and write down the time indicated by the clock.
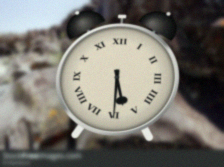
5:30
